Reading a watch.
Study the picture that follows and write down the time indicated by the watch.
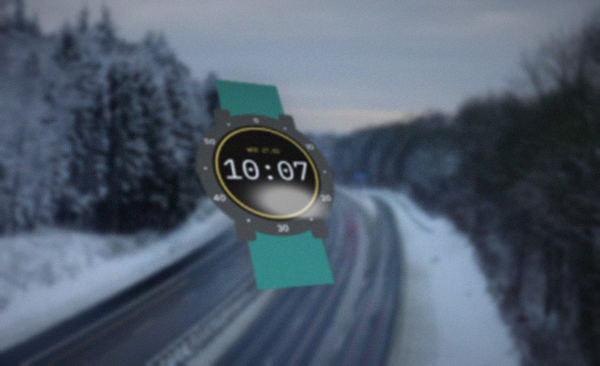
10:07
